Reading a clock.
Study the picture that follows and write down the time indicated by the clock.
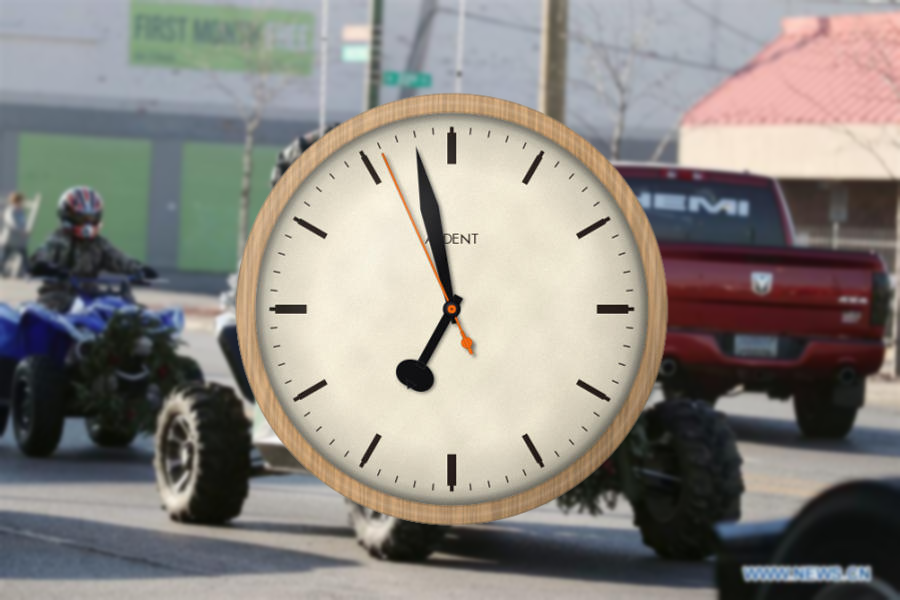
6:57:56
